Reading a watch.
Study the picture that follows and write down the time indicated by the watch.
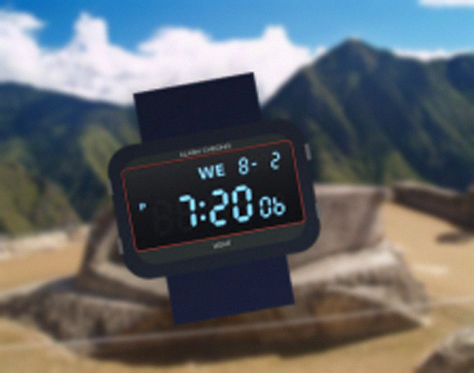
7:20:06
